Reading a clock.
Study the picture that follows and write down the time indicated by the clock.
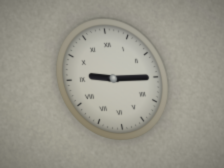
9:15
